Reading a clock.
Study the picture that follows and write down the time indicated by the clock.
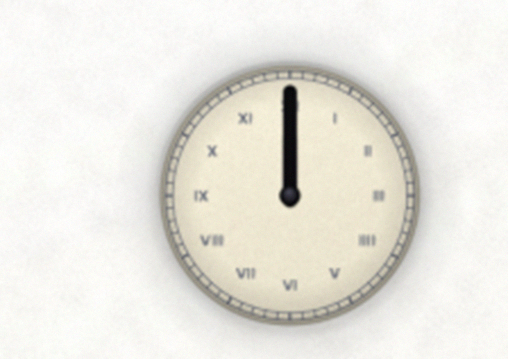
12:00
